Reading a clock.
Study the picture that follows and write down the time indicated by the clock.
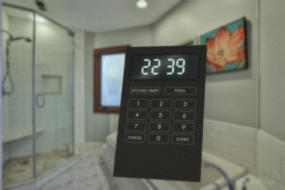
22:39
